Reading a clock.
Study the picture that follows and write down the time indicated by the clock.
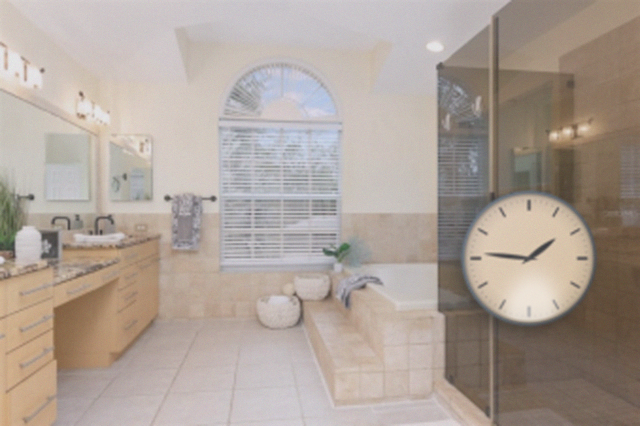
1:46
